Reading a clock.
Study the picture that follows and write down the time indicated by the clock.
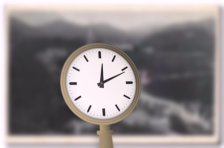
12:11
